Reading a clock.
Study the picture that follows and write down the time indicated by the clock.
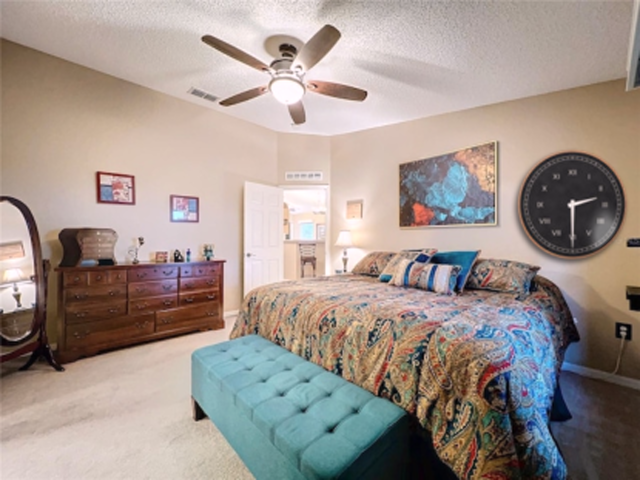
2:30
